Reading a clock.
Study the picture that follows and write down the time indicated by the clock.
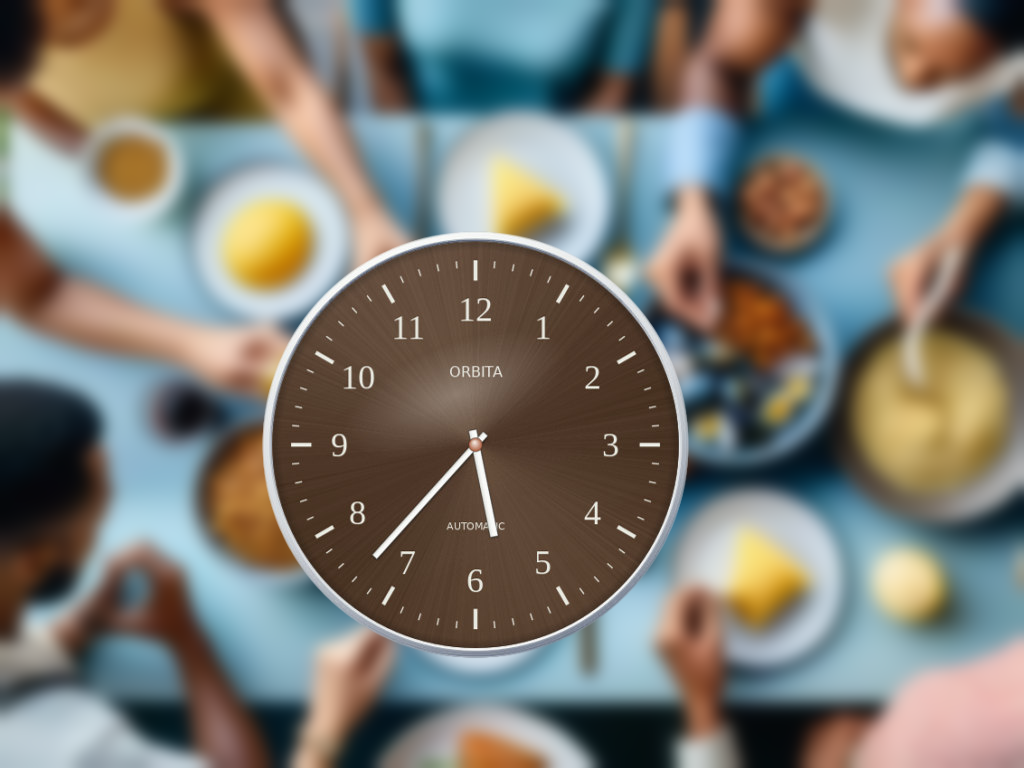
5:37
